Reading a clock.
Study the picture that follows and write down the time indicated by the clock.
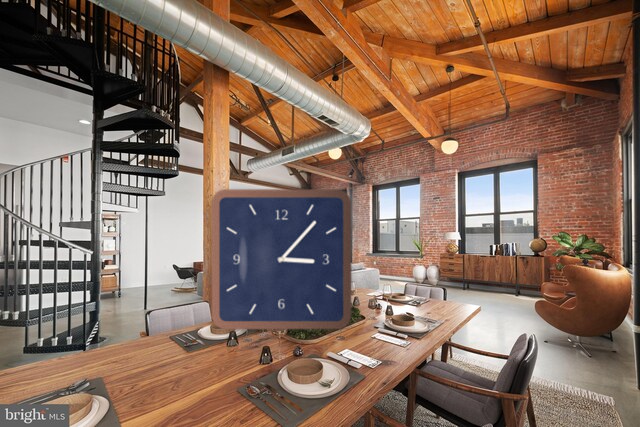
3:07
